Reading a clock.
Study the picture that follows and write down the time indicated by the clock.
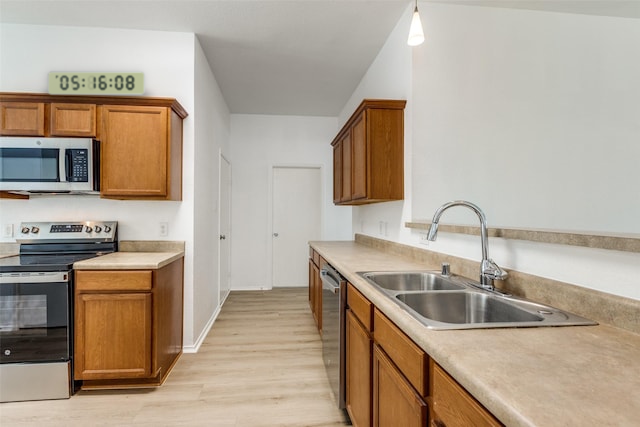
5:16:08
